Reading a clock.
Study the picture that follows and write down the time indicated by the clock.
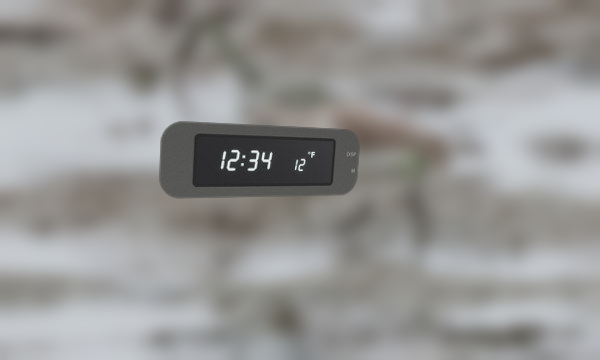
12:34
